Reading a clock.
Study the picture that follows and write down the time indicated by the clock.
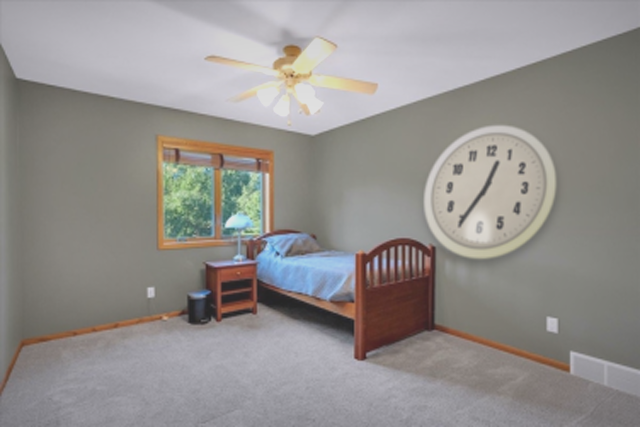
12:35
